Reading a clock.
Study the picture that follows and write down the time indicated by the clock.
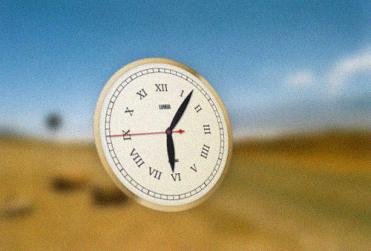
6:06:45
